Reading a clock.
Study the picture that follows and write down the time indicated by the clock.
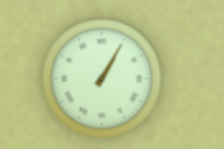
1:05
